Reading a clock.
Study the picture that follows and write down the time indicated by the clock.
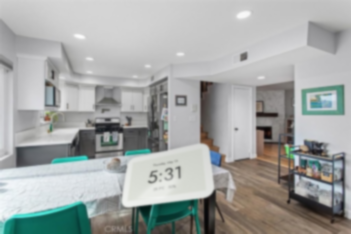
5:31
